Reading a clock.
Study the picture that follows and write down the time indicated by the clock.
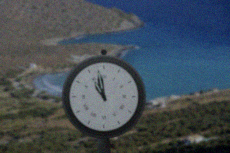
10:58
